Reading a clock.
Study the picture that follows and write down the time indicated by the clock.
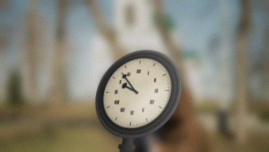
9:53
